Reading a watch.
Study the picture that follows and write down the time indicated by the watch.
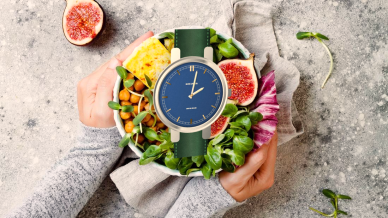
2:02
